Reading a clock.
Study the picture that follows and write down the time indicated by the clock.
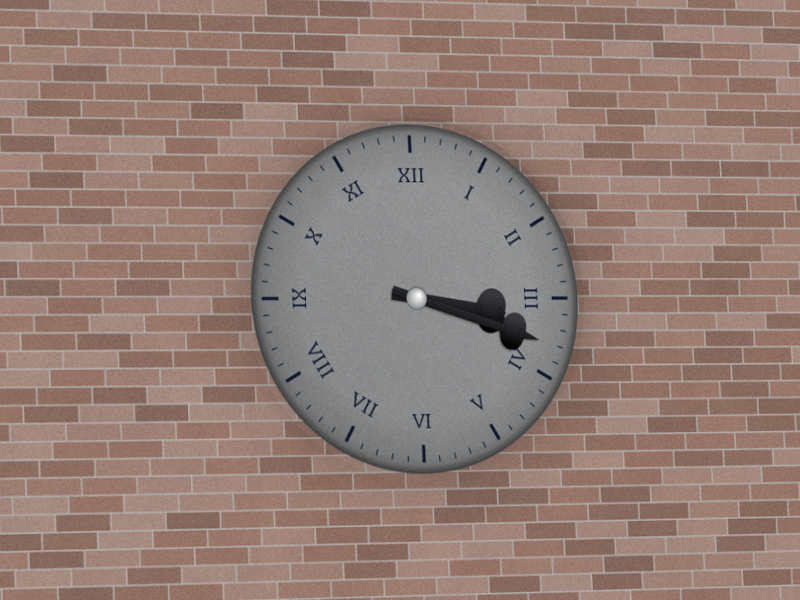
3:18
